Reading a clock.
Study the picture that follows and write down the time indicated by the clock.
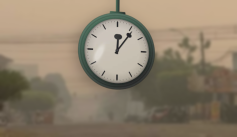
12:06
